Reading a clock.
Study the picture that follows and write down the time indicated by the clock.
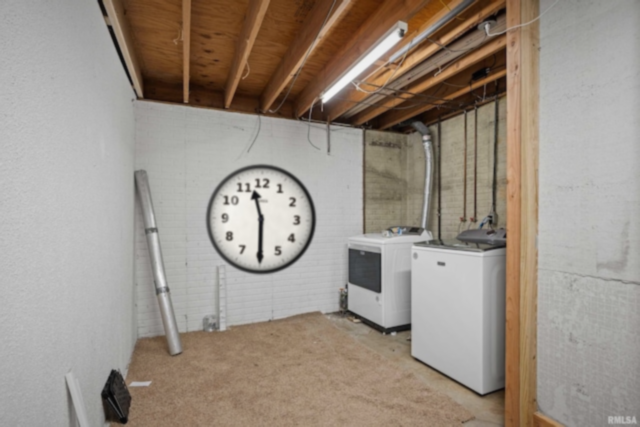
11:30
